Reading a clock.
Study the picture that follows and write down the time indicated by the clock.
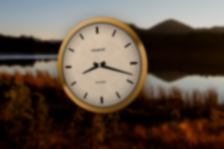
8:18
